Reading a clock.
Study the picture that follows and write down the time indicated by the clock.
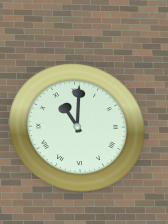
11:01
